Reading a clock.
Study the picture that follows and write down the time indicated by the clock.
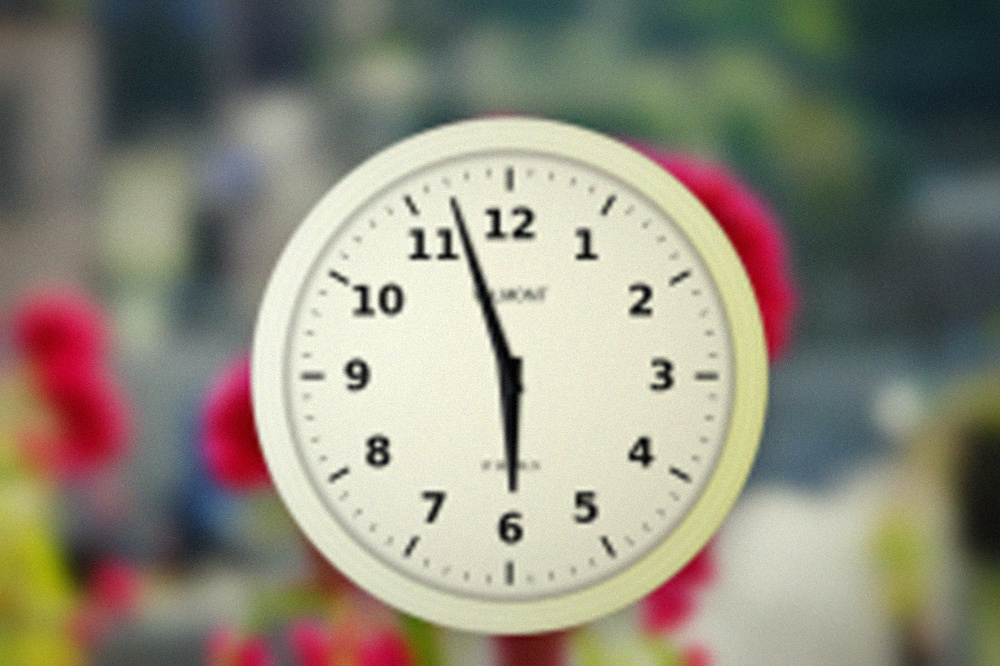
5:57
